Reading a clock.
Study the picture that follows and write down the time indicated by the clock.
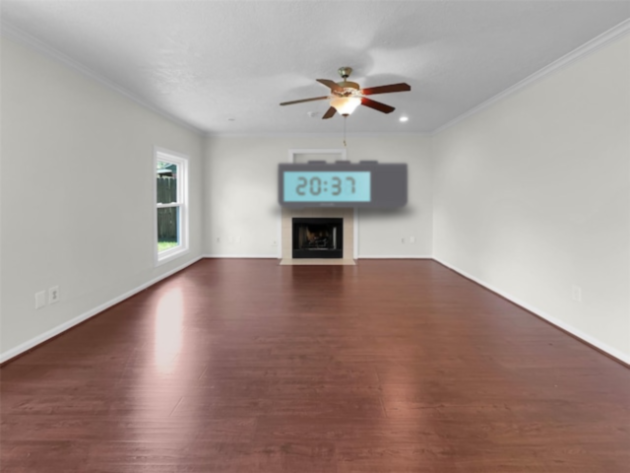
20:37
